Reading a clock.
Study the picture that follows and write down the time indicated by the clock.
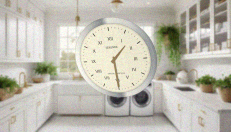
1:30
